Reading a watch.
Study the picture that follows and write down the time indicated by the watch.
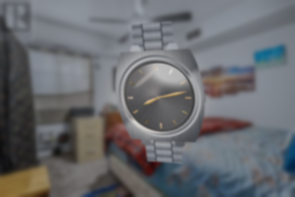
8:13
